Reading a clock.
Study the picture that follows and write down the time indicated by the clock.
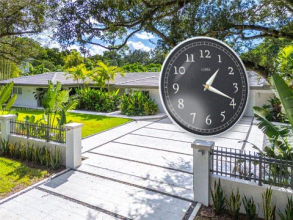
1:19
